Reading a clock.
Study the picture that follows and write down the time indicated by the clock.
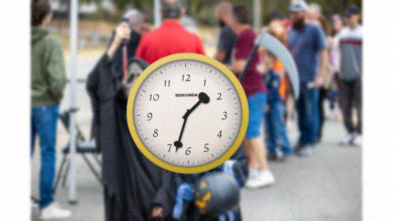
1:33
